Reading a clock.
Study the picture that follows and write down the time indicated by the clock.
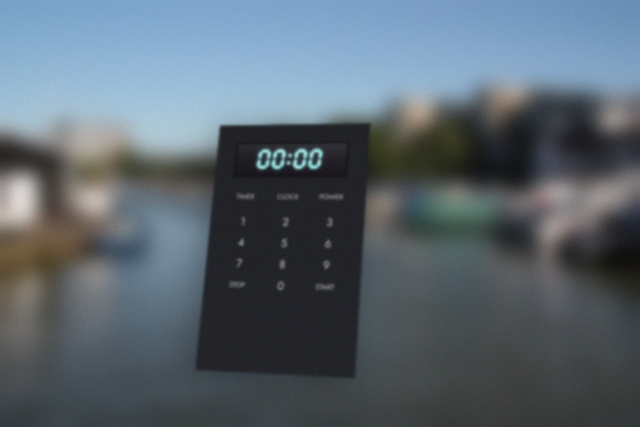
0:00
